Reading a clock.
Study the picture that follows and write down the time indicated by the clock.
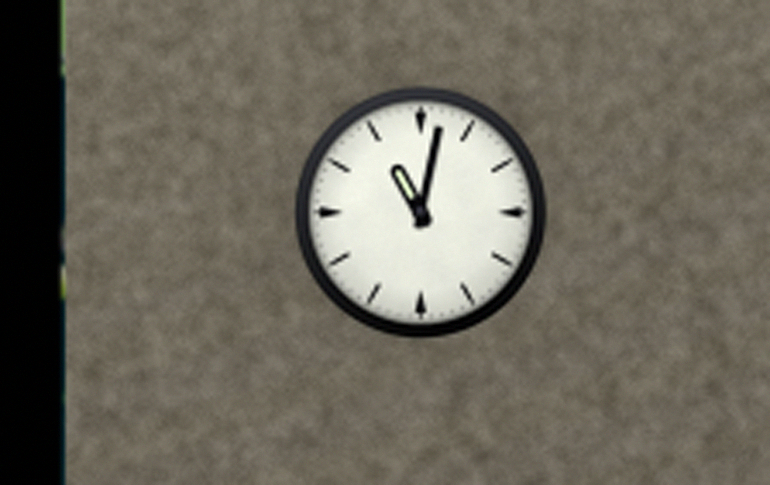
11:02
